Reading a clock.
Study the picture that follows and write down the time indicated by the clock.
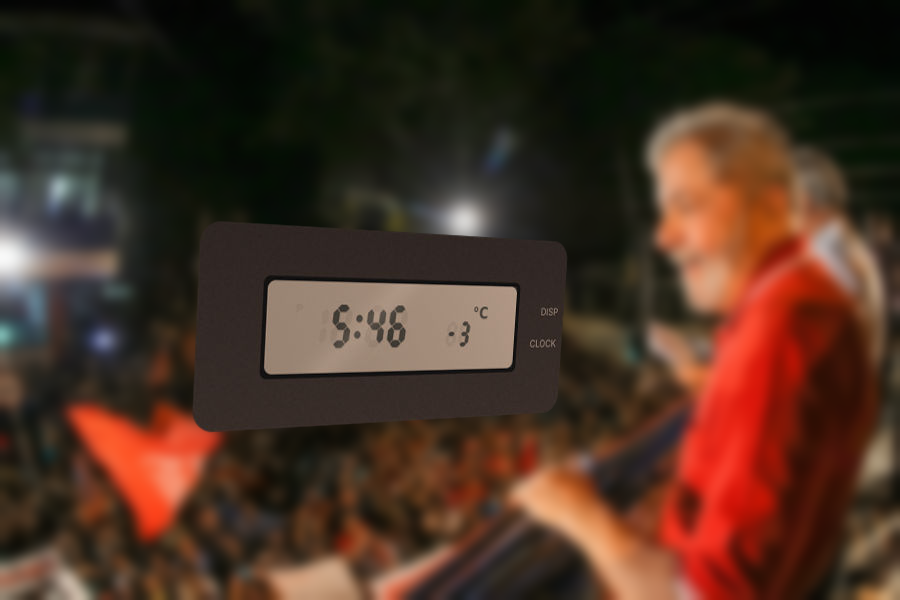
5:46
